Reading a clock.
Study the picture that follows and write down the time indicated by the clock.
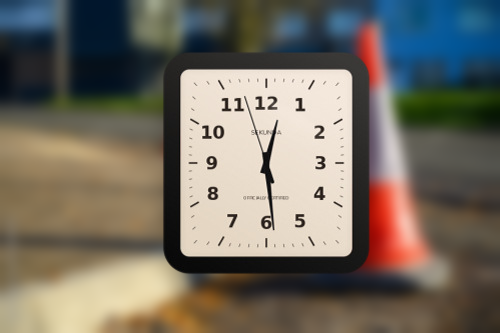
12:28:57
